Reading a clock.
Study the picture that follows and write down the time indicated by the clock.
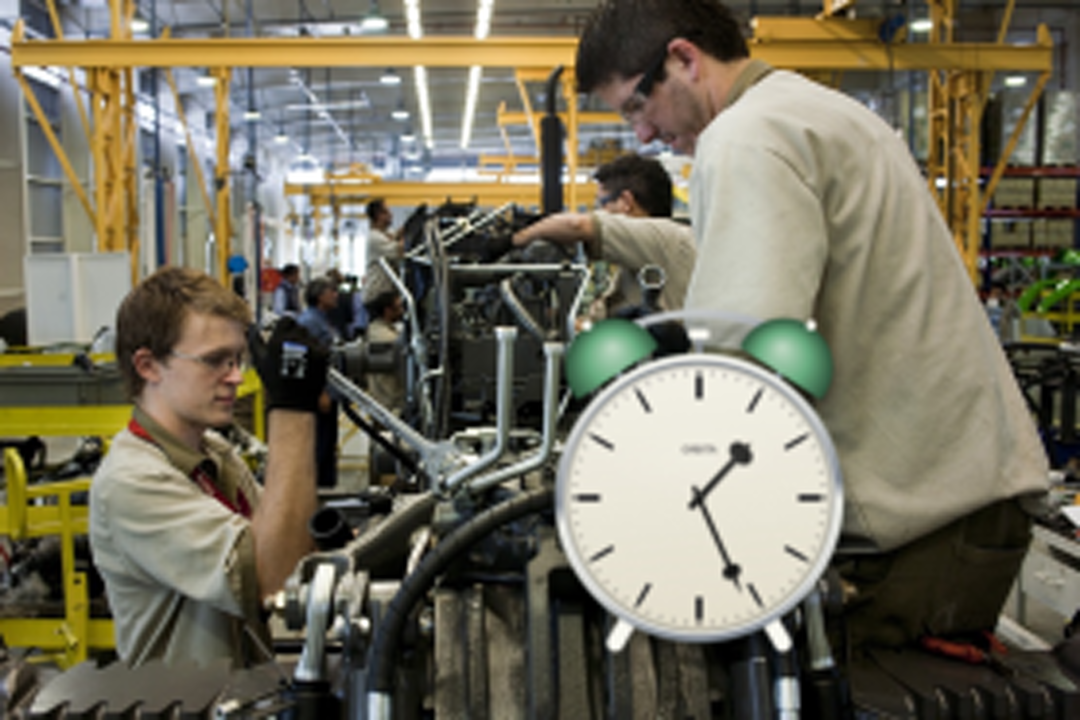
1:26
